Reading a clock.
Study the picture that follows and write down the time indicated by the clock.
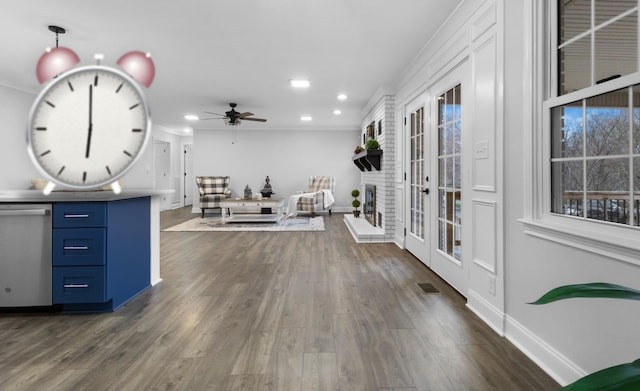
5:59
